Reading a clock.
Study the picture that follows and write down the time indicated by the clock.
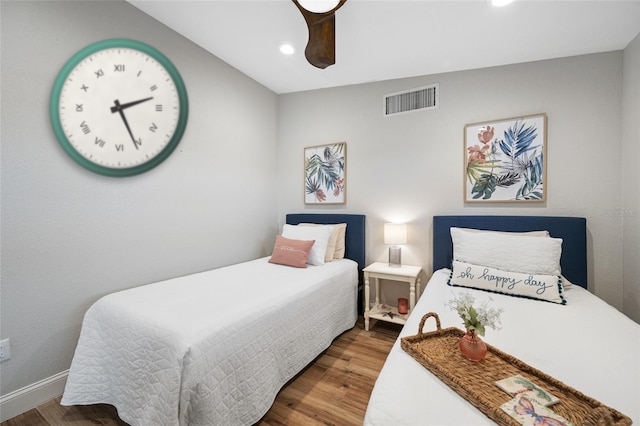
2:26
